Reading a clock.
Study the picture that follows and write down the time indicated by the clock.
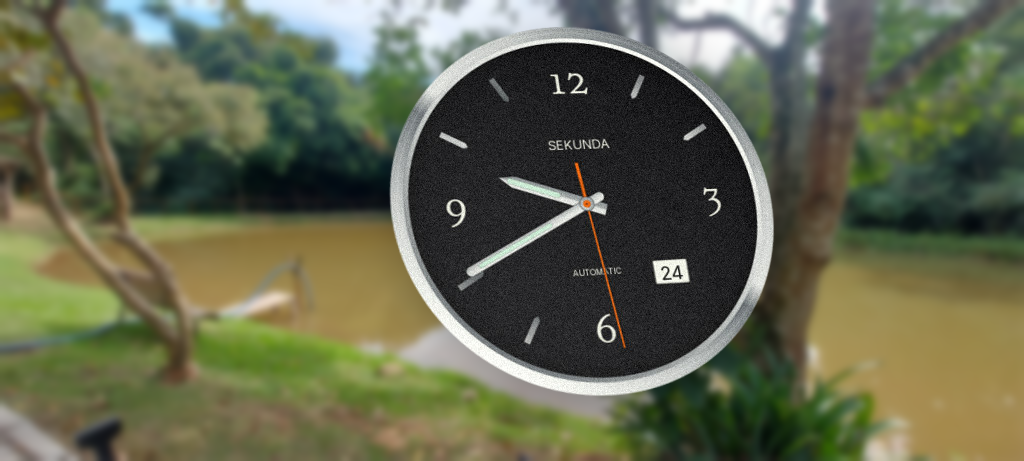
9:40:29
